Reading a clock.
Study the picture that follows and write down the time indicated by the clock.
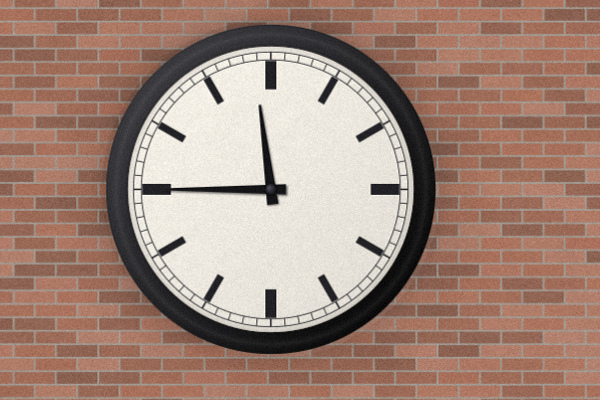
11:45
